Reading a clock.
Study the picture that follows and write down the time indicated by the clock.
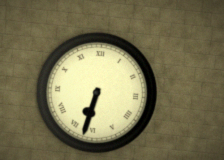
6:32
